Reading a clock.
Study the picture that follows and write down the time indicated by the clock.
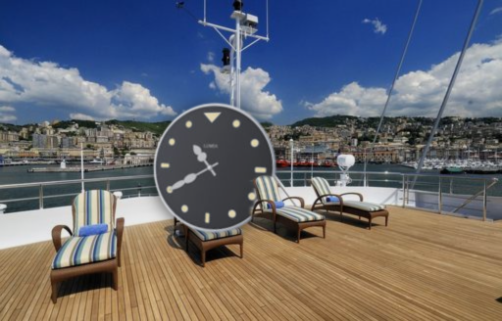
10:40
